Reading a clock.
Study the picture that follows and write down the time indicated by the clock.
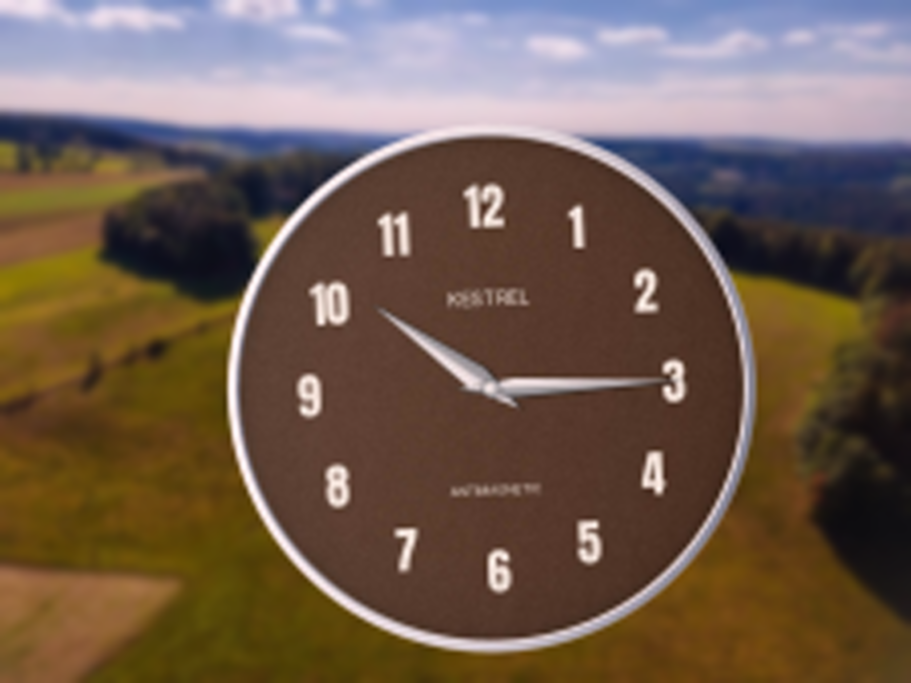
10:15
